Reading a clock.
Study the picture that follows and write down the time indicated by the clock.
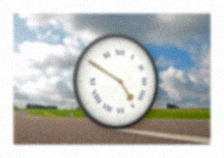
4:50
